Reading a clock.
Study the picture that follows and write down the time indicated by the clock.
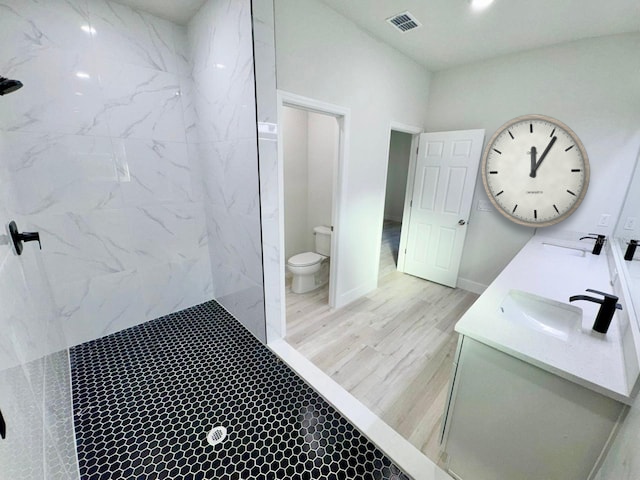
12:06
